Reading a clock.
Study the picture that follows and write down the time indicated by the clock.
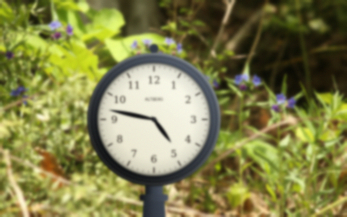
4:47
